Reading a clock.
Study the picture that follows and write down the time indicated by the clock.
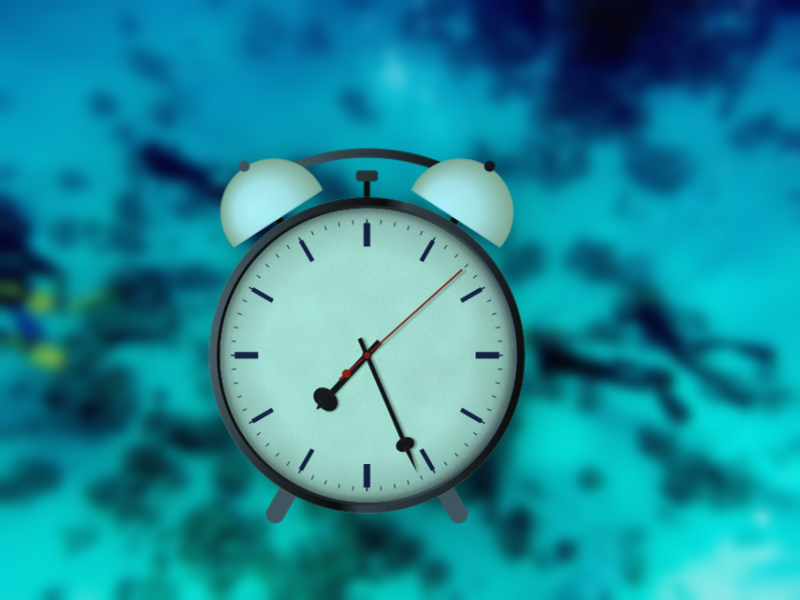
7:26:08
